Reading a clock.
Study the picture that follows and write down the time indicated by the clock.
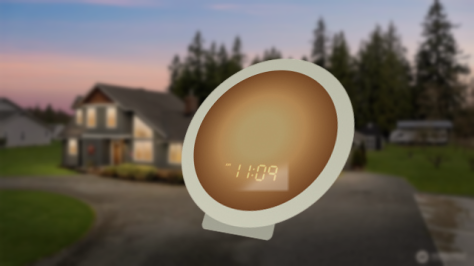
11:09
